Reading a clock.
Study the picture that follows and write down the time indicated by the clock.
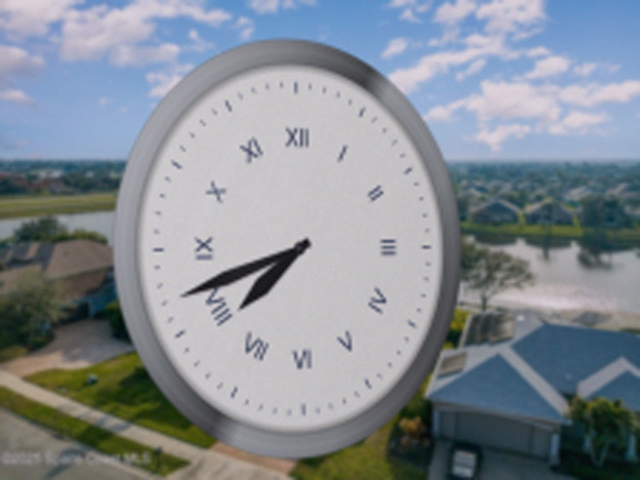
7:42
